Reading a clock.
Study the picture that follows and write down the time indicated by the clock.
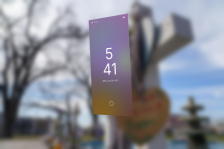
5:41
